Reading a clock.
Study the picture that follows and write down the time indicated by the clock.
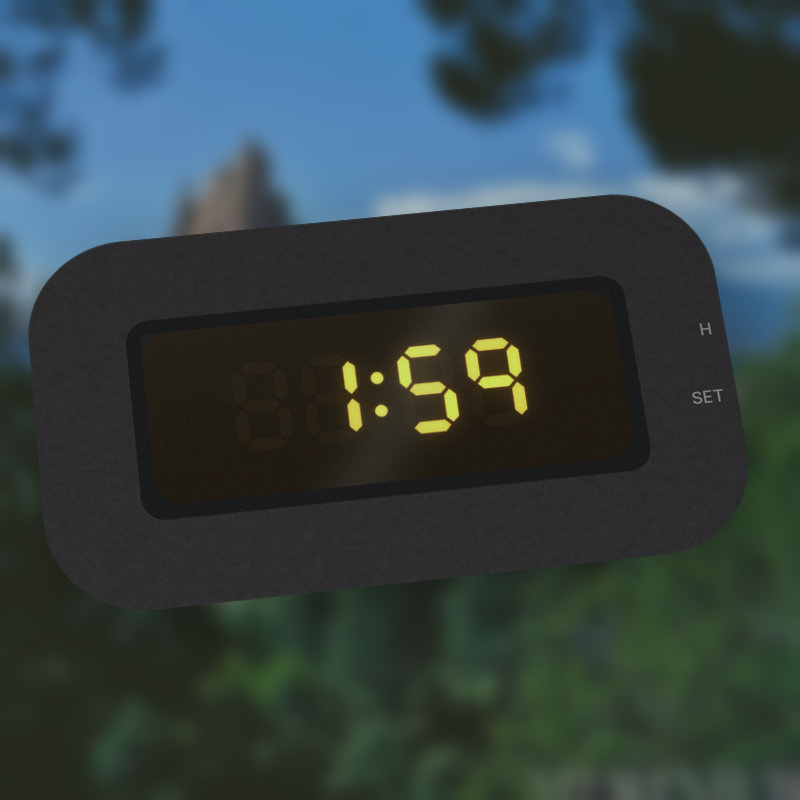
1:59
